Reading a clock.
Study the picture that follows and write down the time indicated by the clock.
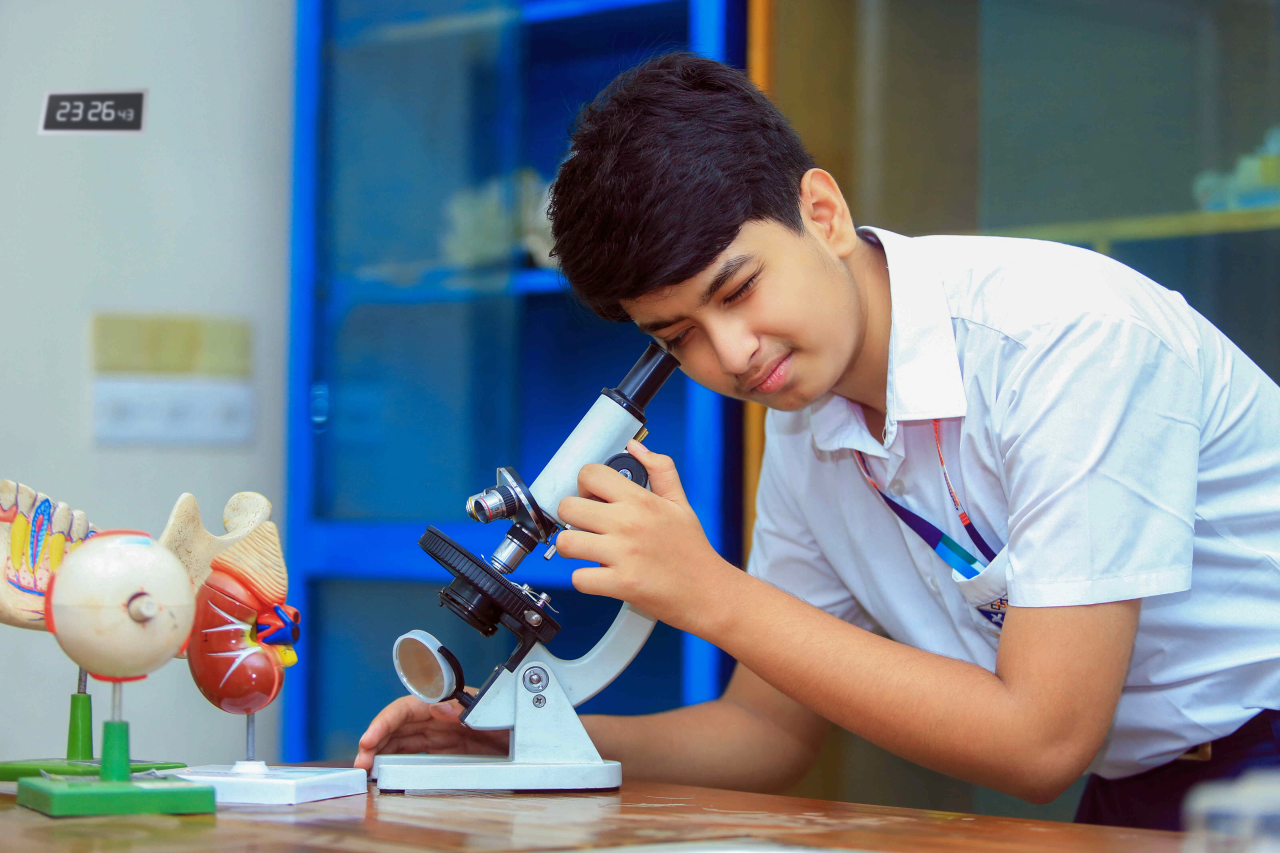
23:26
